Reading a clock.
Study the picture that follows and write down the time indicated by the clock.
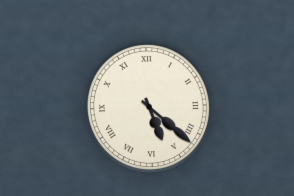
5:22
